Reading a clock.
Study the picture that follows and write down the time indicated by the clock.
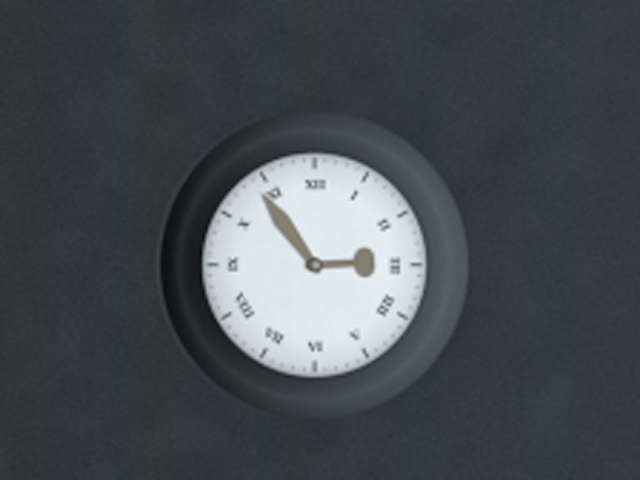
2:54
